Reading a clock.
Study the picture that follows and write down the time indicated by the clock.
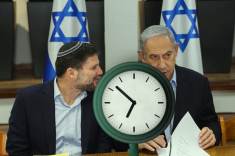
6:52
